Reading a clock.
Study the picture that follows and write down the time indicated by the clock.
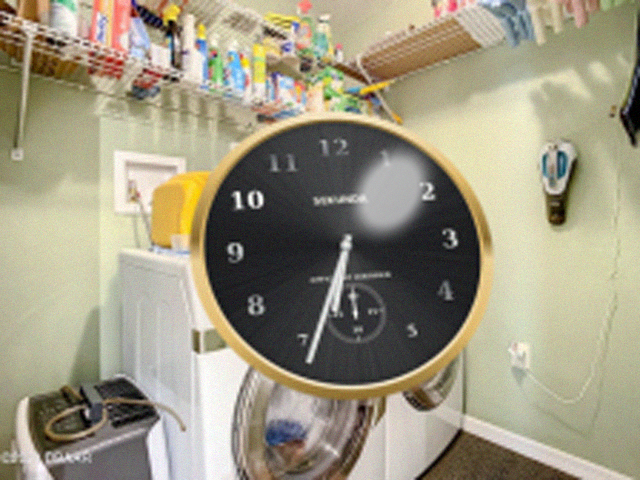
6:34
